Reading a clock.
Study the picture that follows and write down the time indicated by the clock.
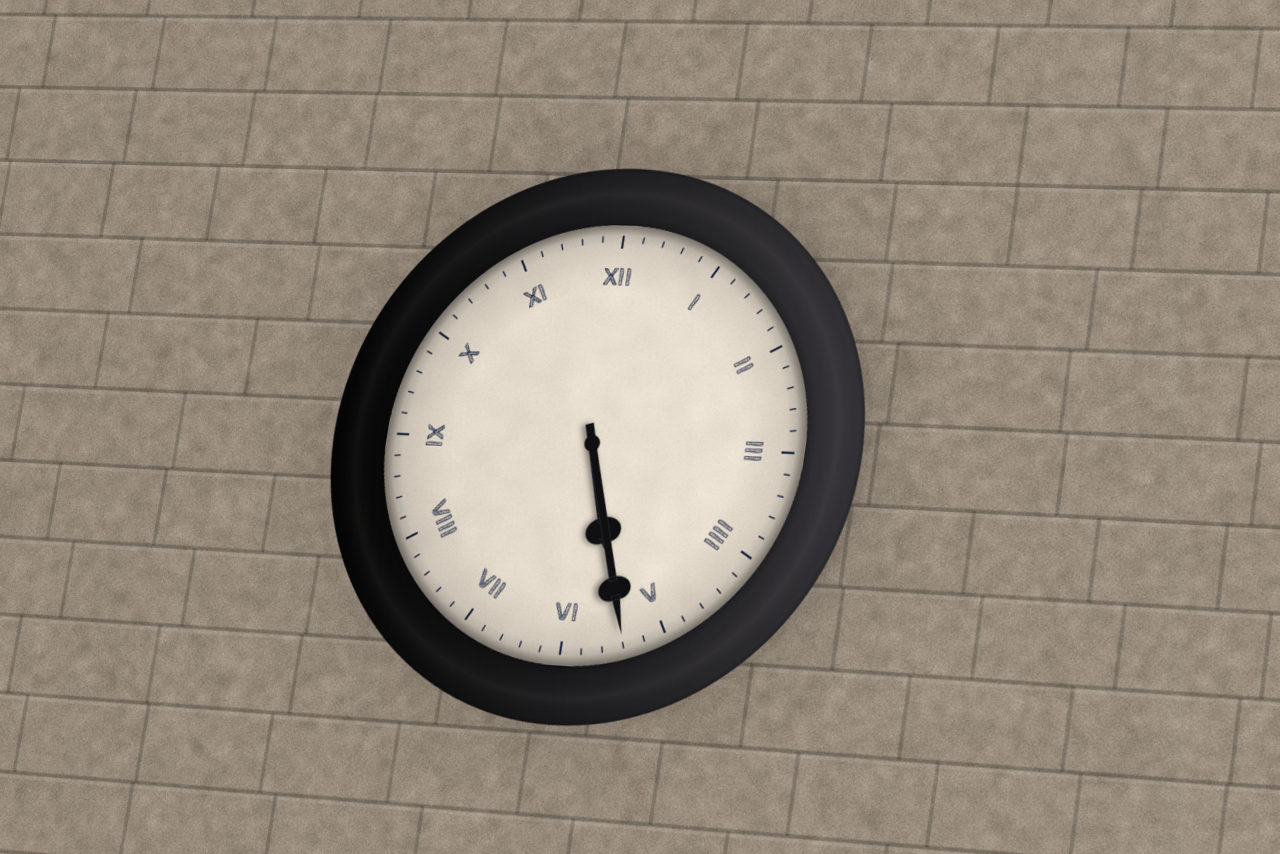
5:27
